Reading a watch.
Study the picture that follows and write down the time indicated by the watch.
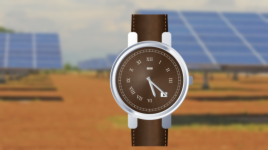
5:22
